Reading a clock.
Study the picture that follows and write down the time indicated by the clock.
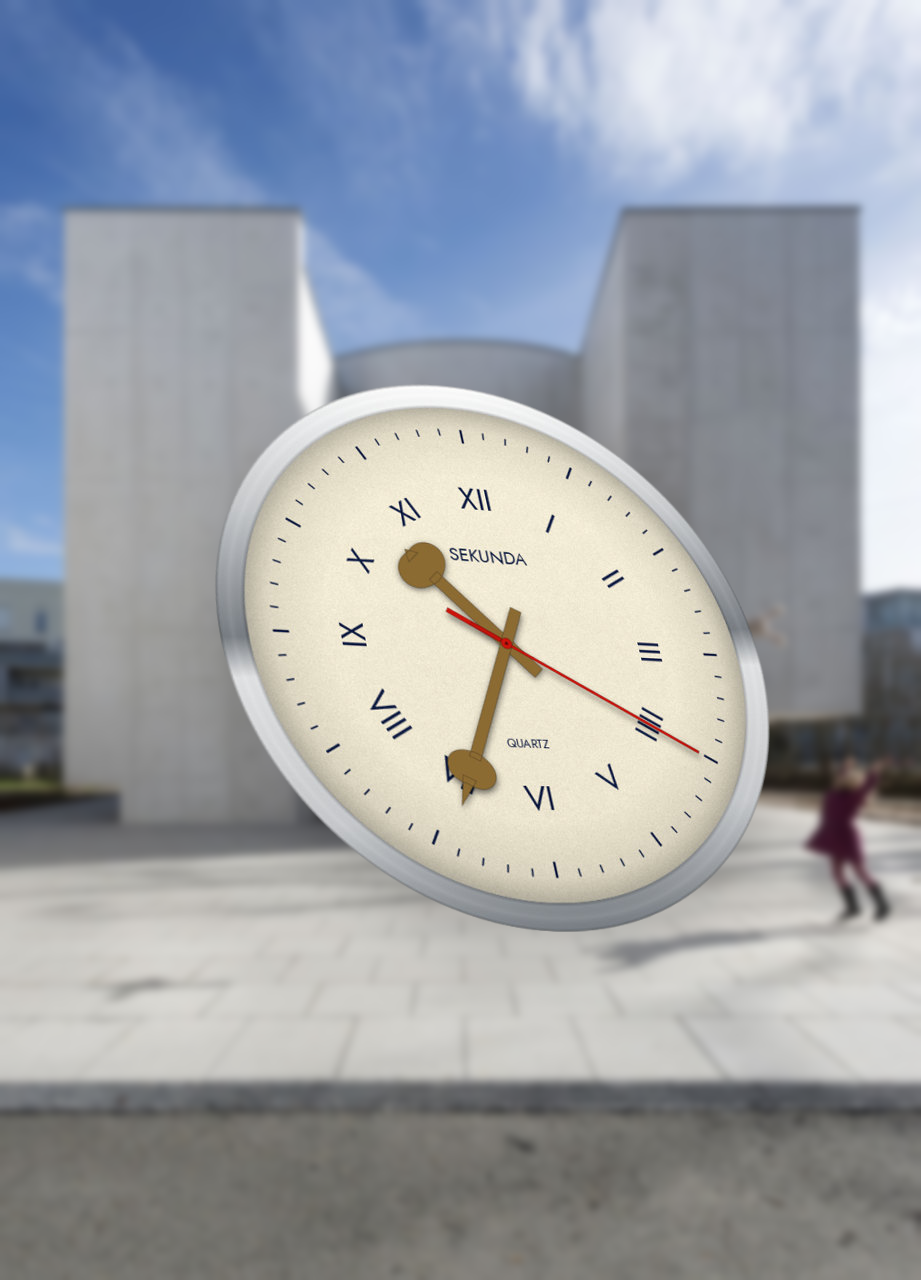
10:34:20
